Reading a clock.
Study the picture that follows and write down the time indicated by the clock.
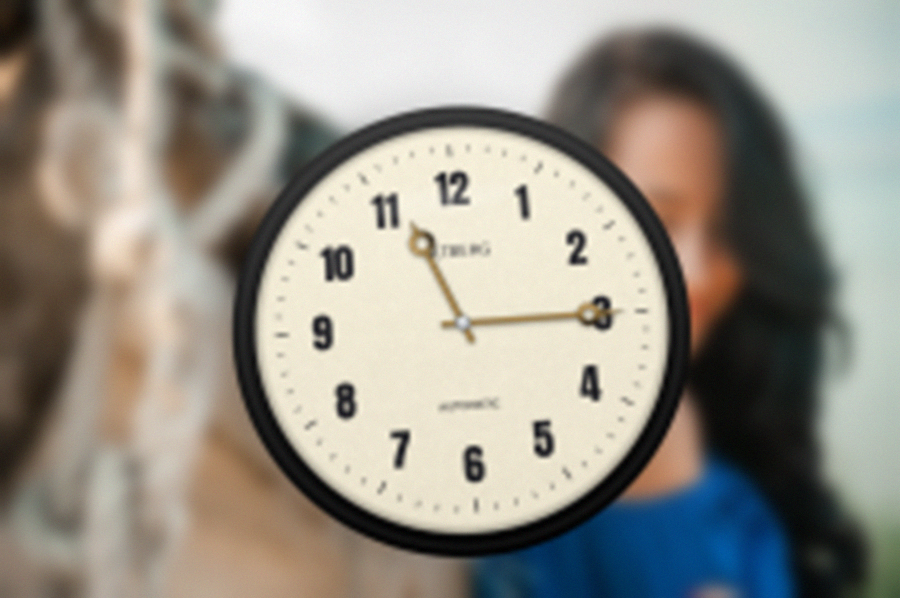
11:15
